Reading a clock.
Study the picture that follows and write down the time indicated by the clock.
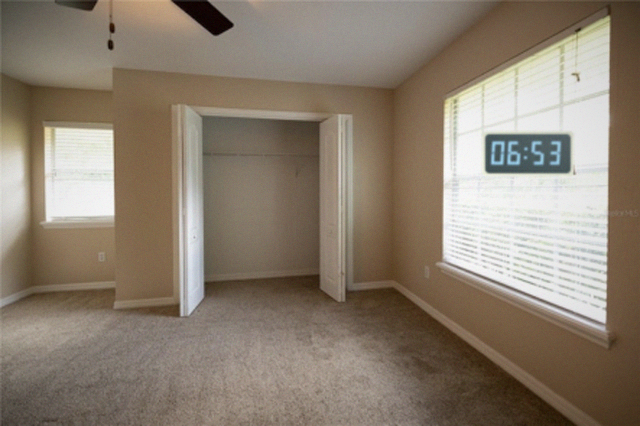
6:53
